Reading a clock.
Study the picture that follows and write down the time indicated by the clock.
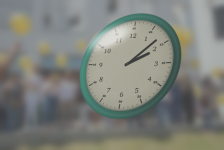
2:08
